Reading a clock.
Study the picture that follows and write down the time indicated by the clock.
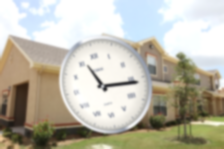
11:16
